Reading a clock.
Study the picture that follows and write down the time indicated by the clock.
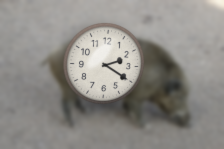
2:20
